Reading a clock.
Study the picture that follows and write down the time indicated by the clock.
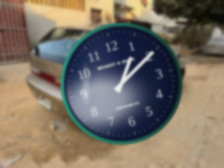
1:10
